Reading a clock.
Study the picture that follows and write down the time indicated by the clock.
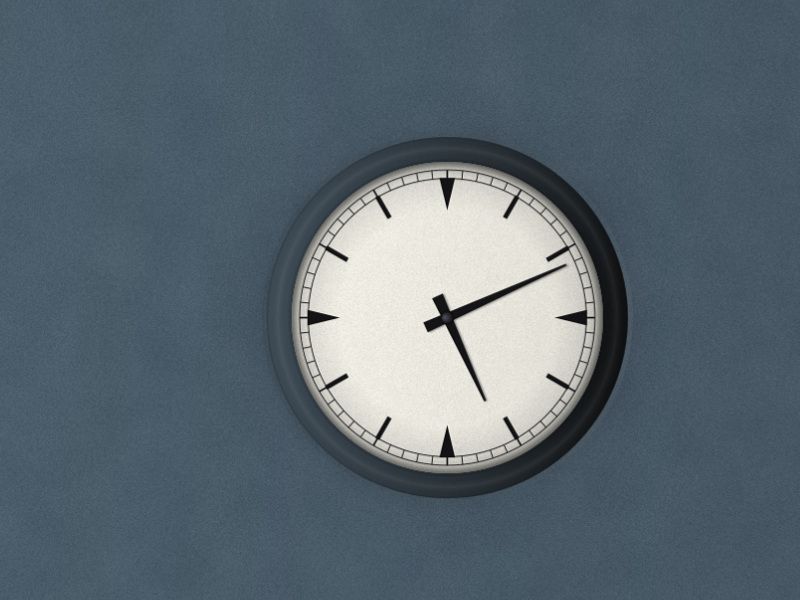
5:11
